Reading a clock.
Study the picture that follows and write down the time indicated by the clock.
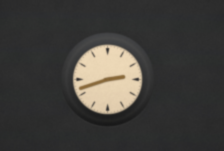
2:42
